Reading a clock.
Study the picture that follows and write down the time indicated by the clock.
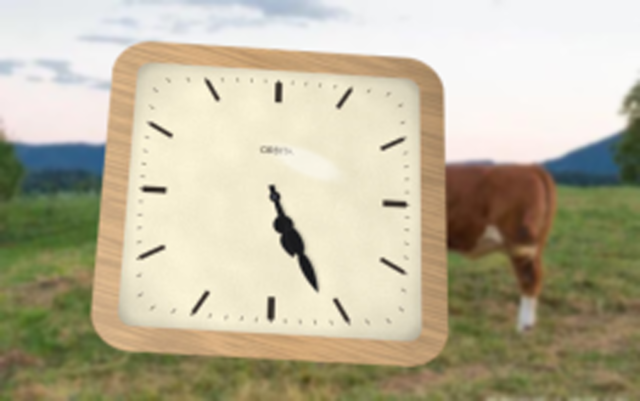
5:26
